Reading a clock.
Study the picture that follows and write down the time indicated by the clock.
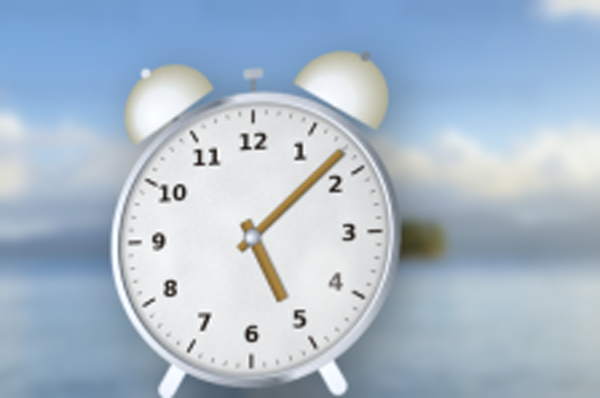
5:08
